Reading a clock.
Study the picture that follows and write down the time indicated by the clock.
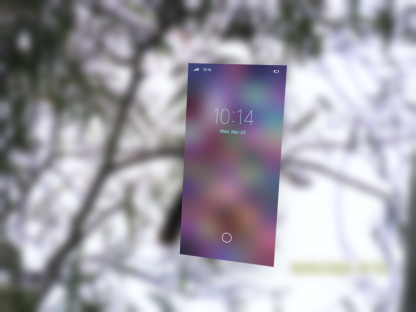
10:14
